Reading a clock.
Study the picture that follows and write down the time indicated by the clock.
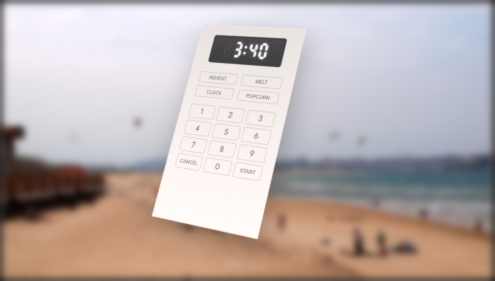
3:40
